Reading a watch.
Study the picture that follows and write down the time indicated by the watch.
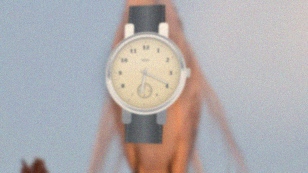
6:19
